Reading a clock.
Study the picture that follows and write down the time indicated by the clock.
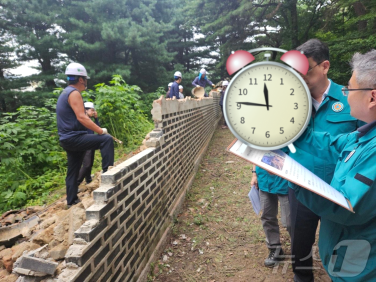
11:46
